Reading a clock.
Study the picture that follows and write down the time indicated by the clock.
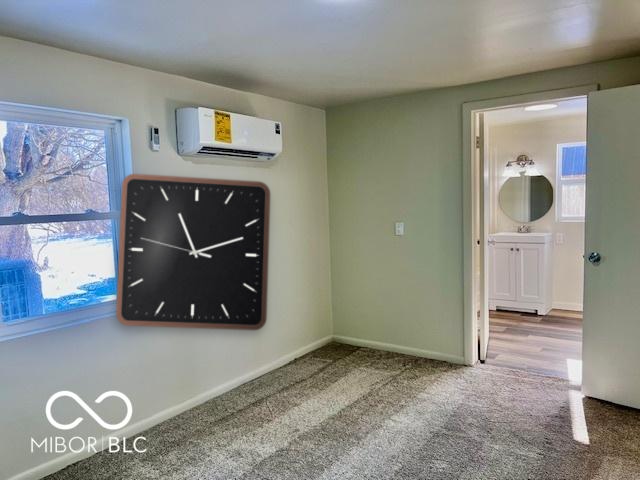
11:11:47
